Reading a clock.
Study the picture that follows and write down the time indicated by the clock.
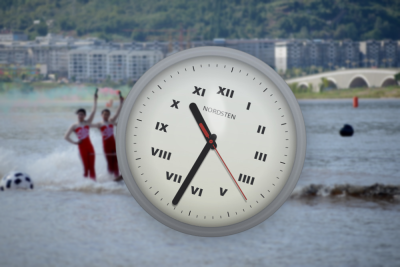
10:32:22
